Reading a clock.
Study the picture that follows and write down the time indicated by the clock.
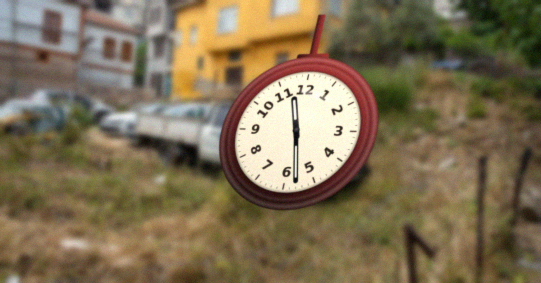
11:28
